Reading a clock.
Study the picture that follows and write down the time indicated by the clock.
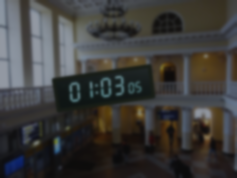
1:03
